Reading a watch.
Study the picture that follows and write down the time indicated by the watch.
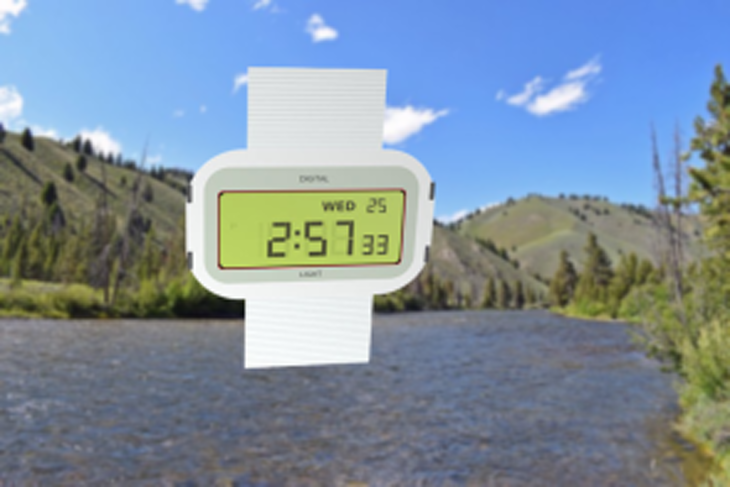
2:57:33
